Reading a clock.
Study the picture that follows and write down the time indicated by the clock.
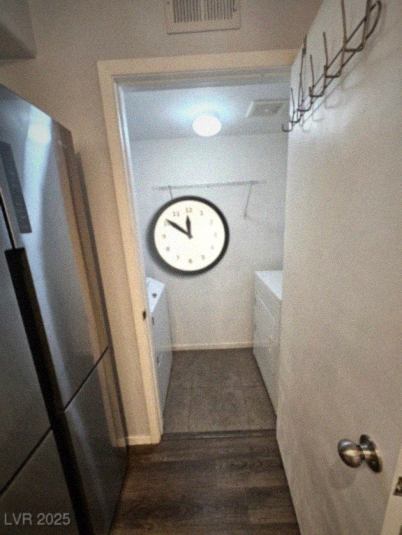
11:51
